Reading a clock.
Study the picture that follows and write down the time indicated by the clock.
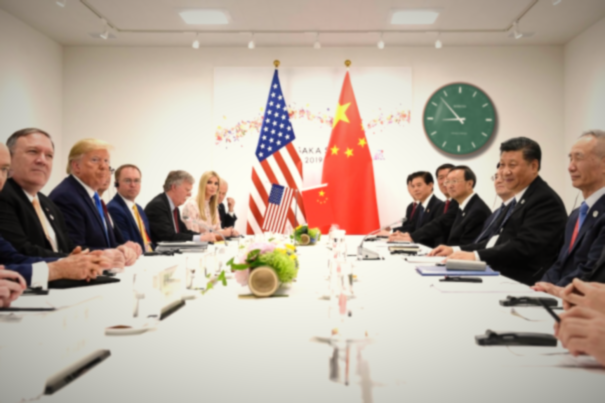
8:53
